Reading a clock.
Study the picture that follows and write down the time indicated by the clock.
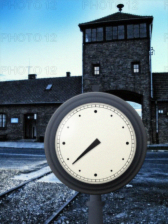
7:38
